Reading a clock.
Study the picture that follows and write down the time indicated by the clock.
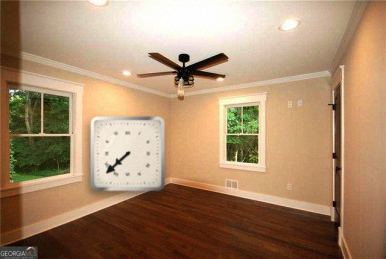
7:38
